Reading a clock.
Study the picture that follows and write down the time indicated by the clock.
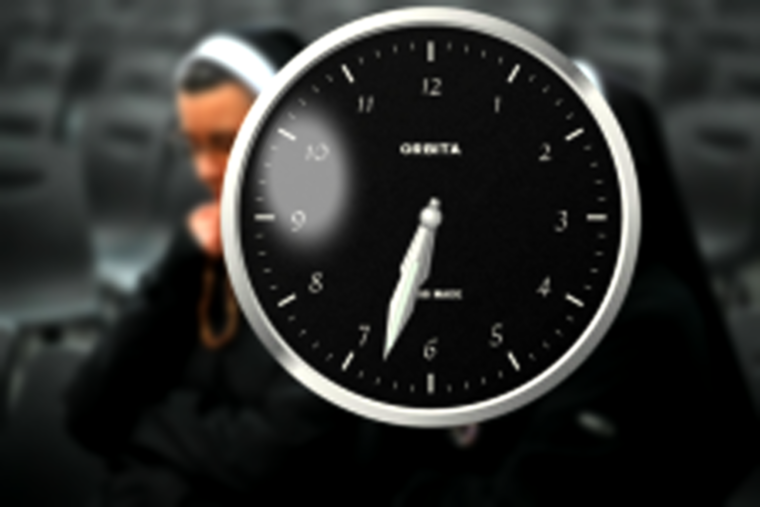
6:33
